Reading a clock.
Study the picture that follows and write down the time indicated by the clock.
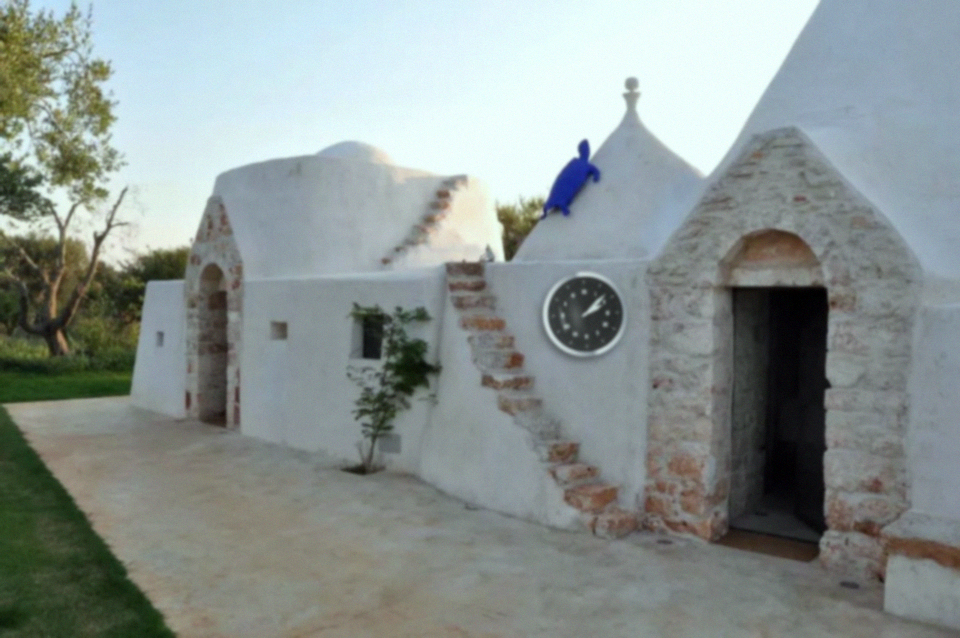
2:08
